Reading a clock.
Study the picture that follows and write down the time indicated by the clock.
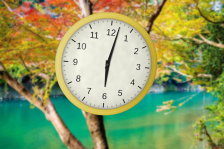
6:02
